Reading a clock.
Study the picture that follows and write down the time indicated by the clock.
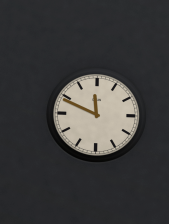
11:49
